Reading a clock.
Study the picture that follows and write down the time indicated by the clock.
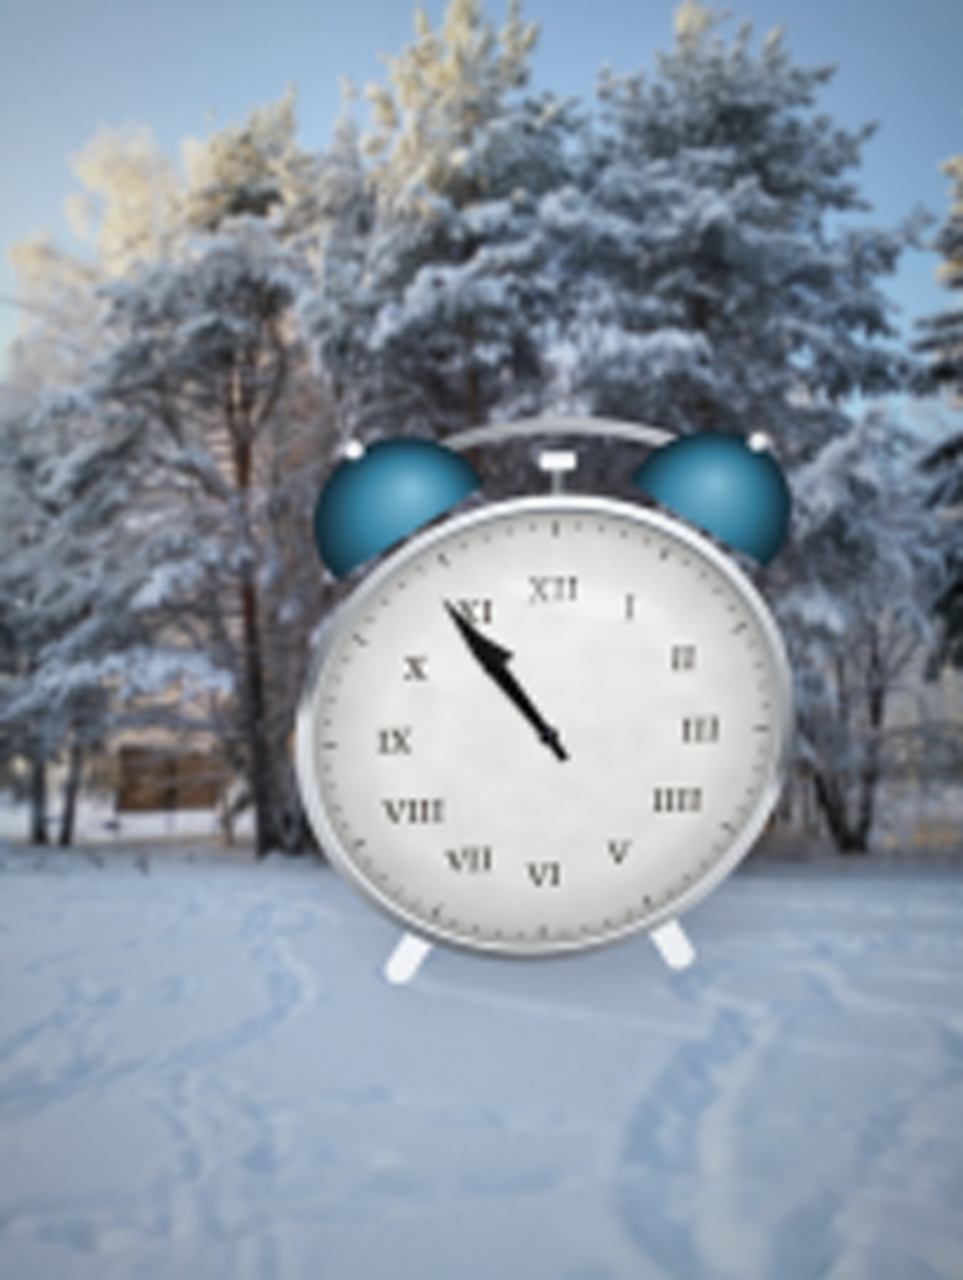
10:54
